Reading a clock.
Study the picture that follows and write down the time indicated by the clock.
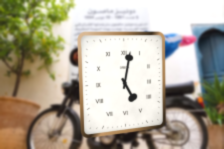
5:02
